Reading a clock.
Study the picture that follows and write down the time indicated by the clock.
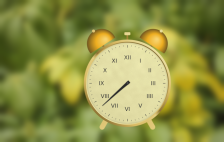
7:38
